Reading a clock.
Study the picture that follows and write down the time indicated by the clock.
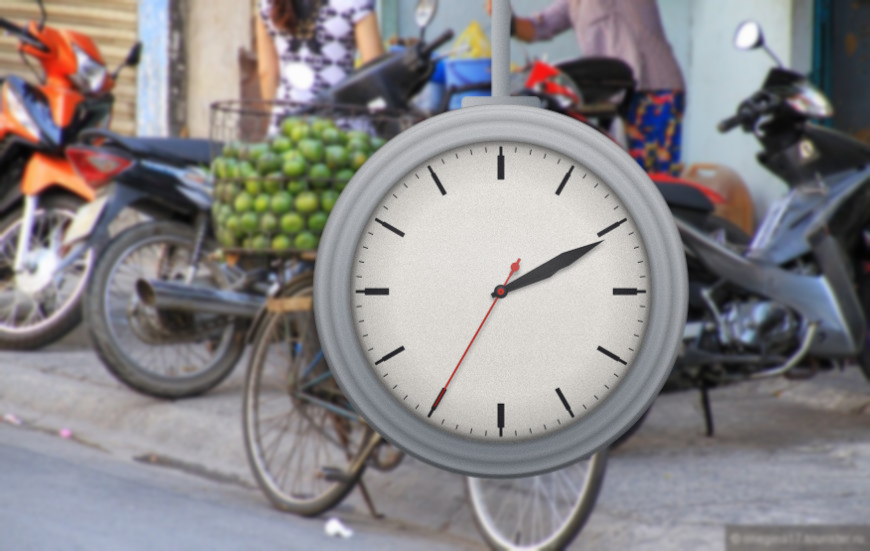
2:10:35
